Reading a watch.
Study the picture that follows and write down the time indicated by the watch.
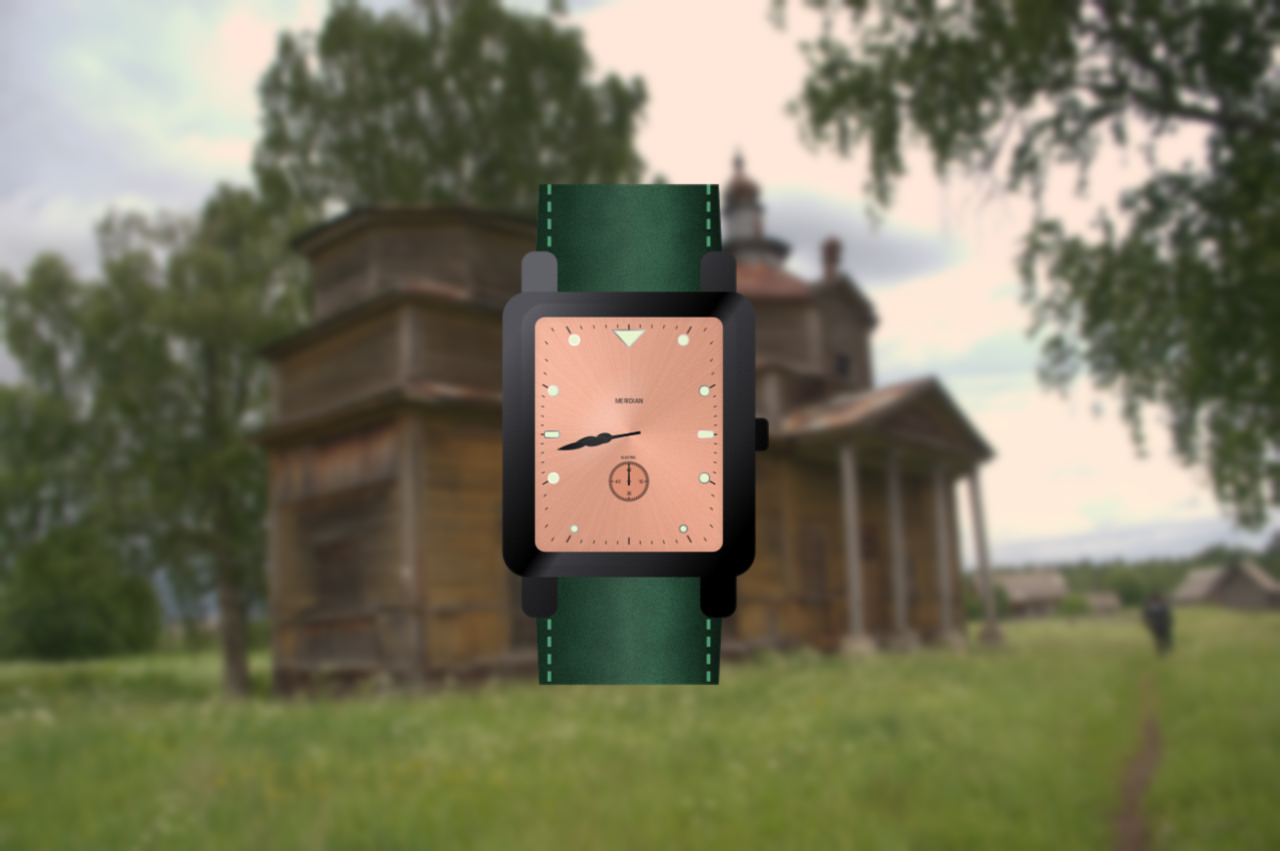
8:43
